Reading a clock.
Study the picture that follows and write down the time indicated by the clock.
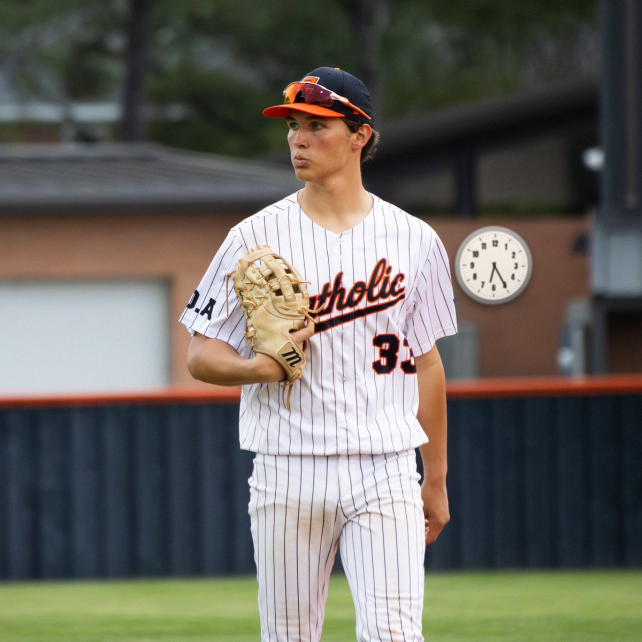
6:25
